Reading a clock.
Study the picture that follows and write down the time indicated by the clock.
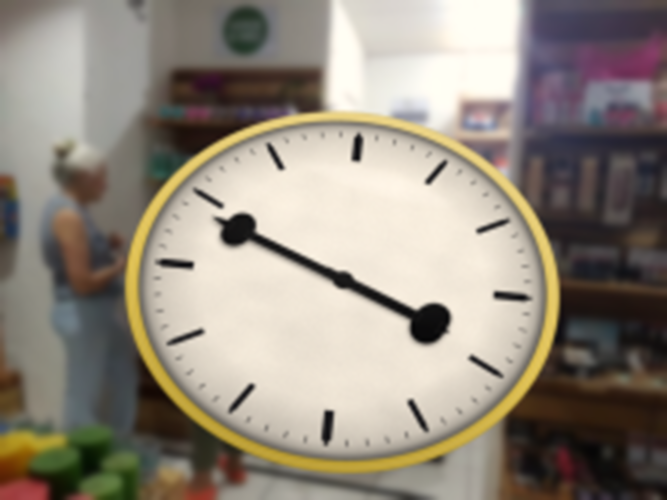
3:49
